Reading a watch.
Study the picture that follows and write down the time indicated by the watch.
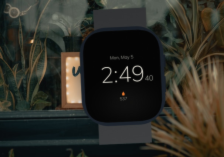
2:49
